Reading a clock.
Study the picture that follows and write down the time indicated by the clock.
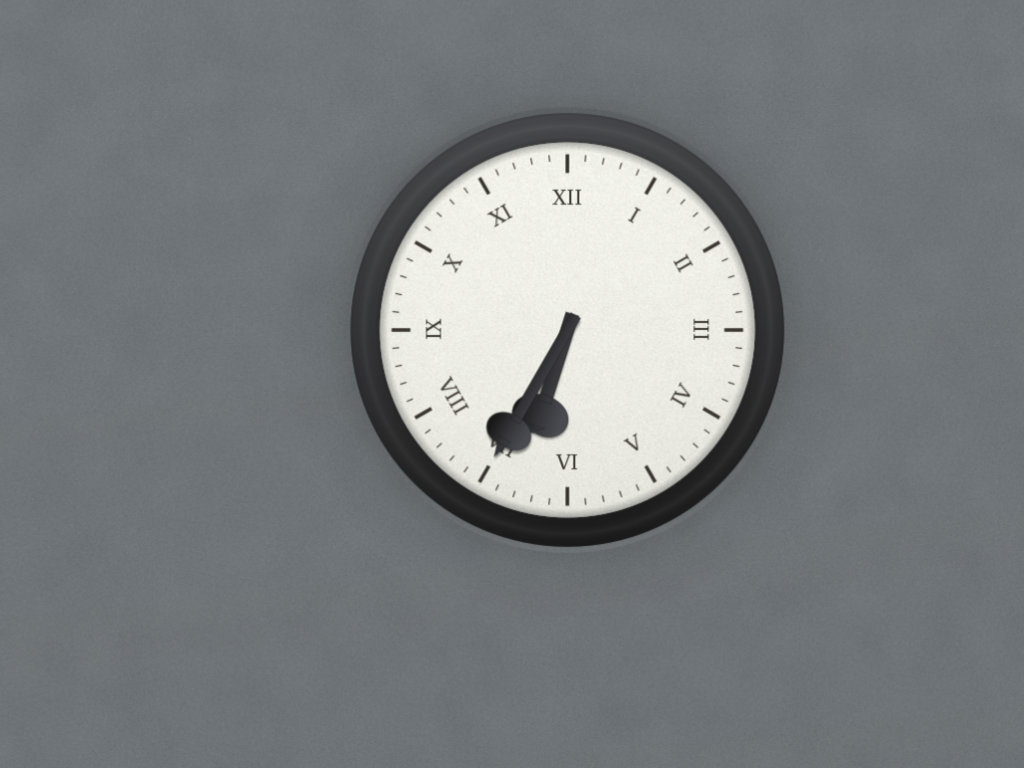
6:35
